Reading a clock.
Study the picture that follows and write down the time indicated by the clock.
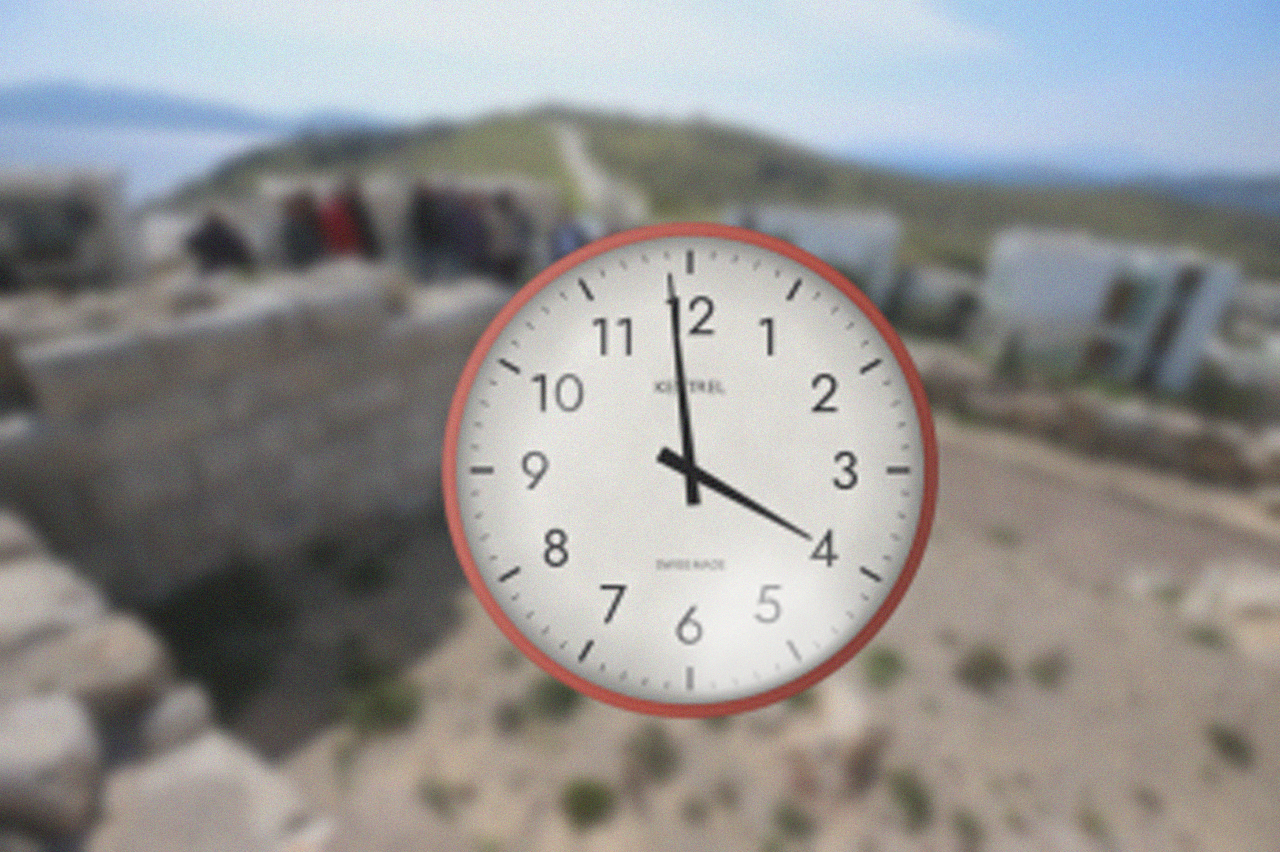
3:59
